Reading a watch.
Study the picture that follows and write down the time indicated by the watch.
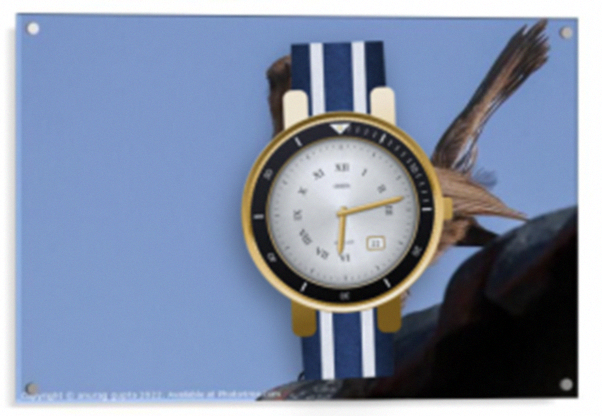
6:13
